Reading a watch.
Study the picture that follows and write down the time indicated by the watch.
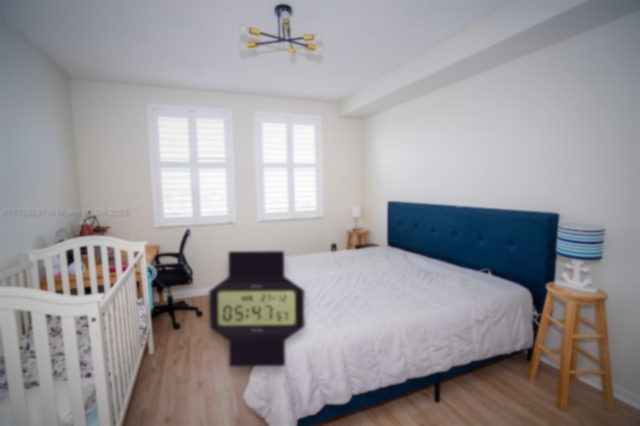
5:47
